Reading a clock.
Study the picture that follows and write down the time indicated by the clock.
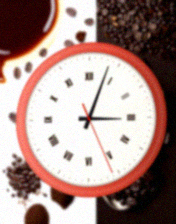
3:03:26
